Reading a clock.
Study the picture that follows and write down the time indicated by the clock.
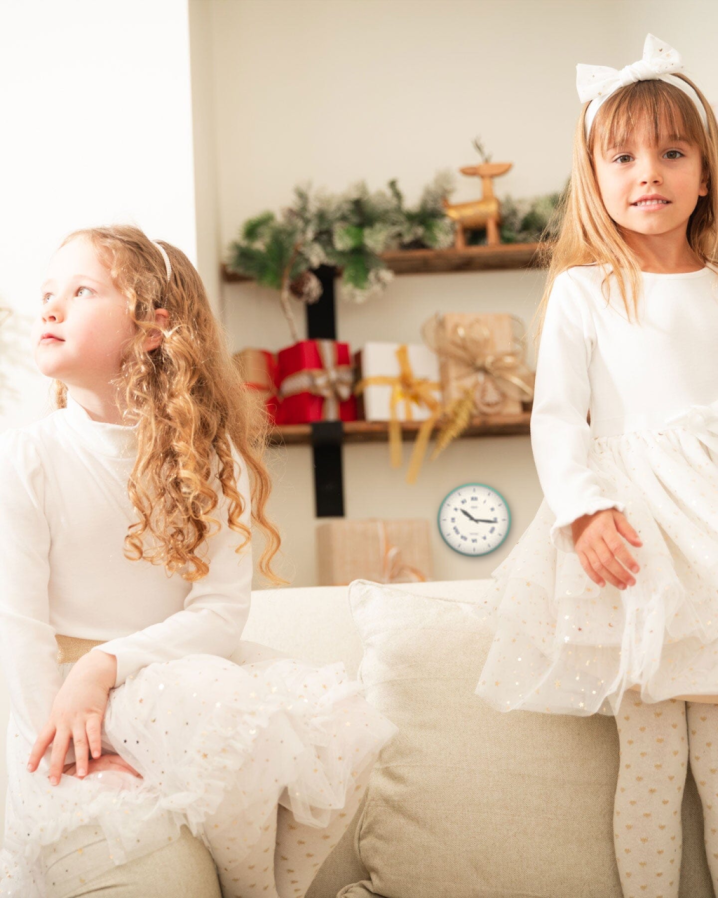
10:16
